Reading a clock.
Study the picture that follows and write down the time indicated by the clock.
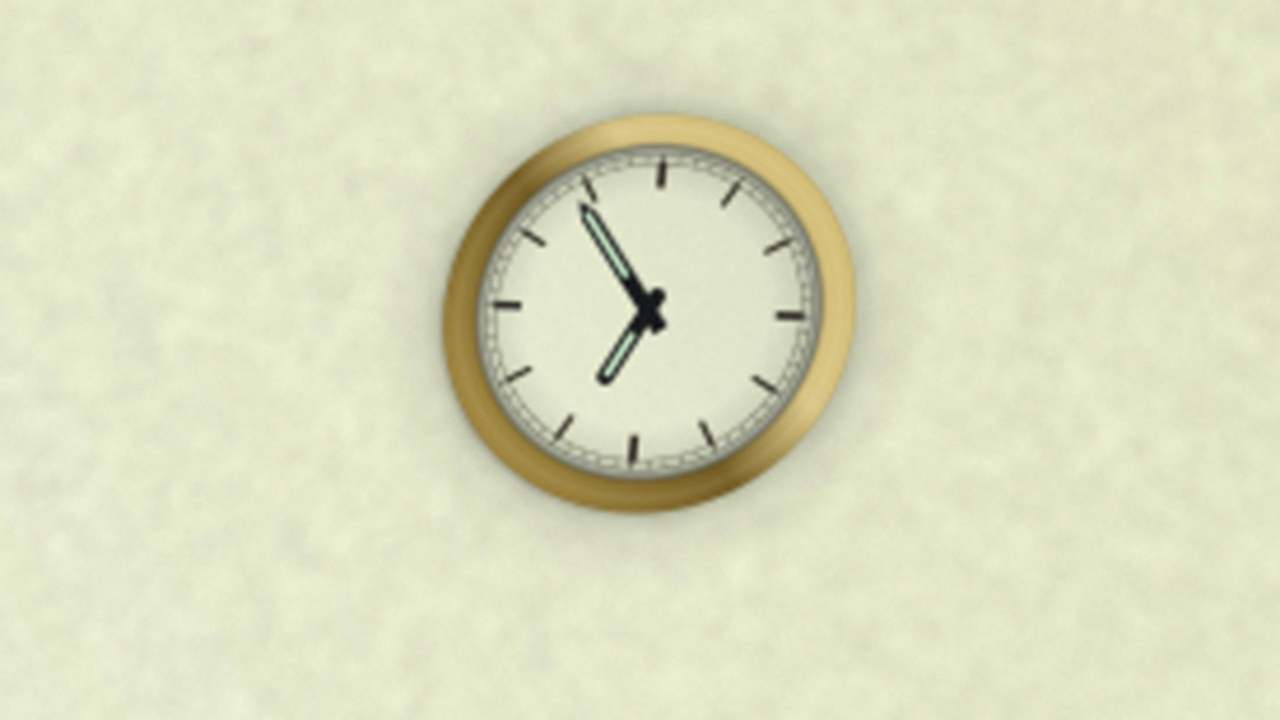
6:54
